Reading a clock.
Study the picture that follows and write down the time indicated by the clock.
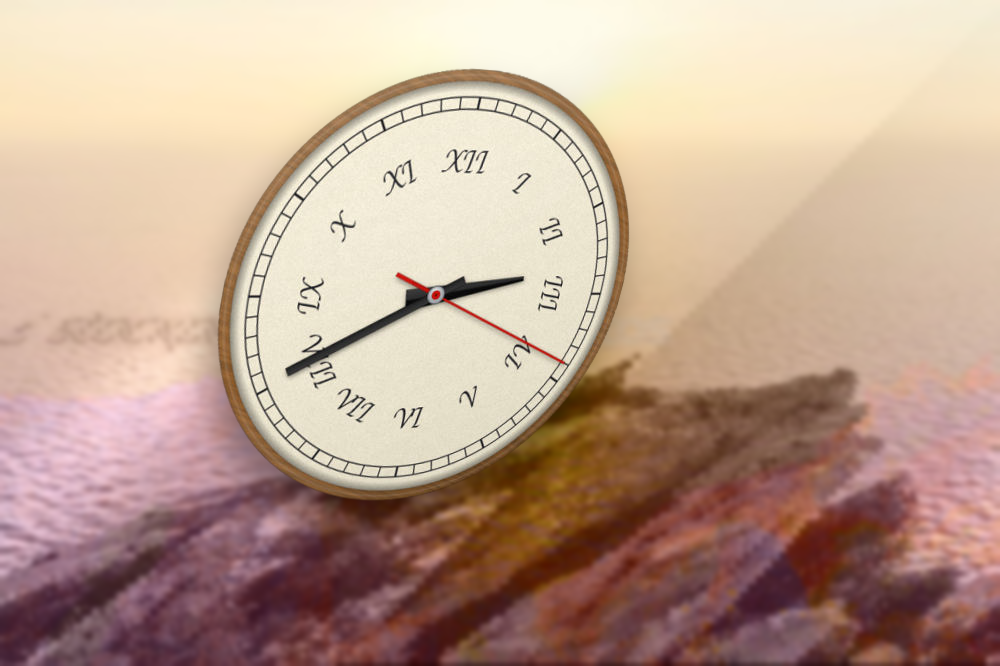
2:40:19
